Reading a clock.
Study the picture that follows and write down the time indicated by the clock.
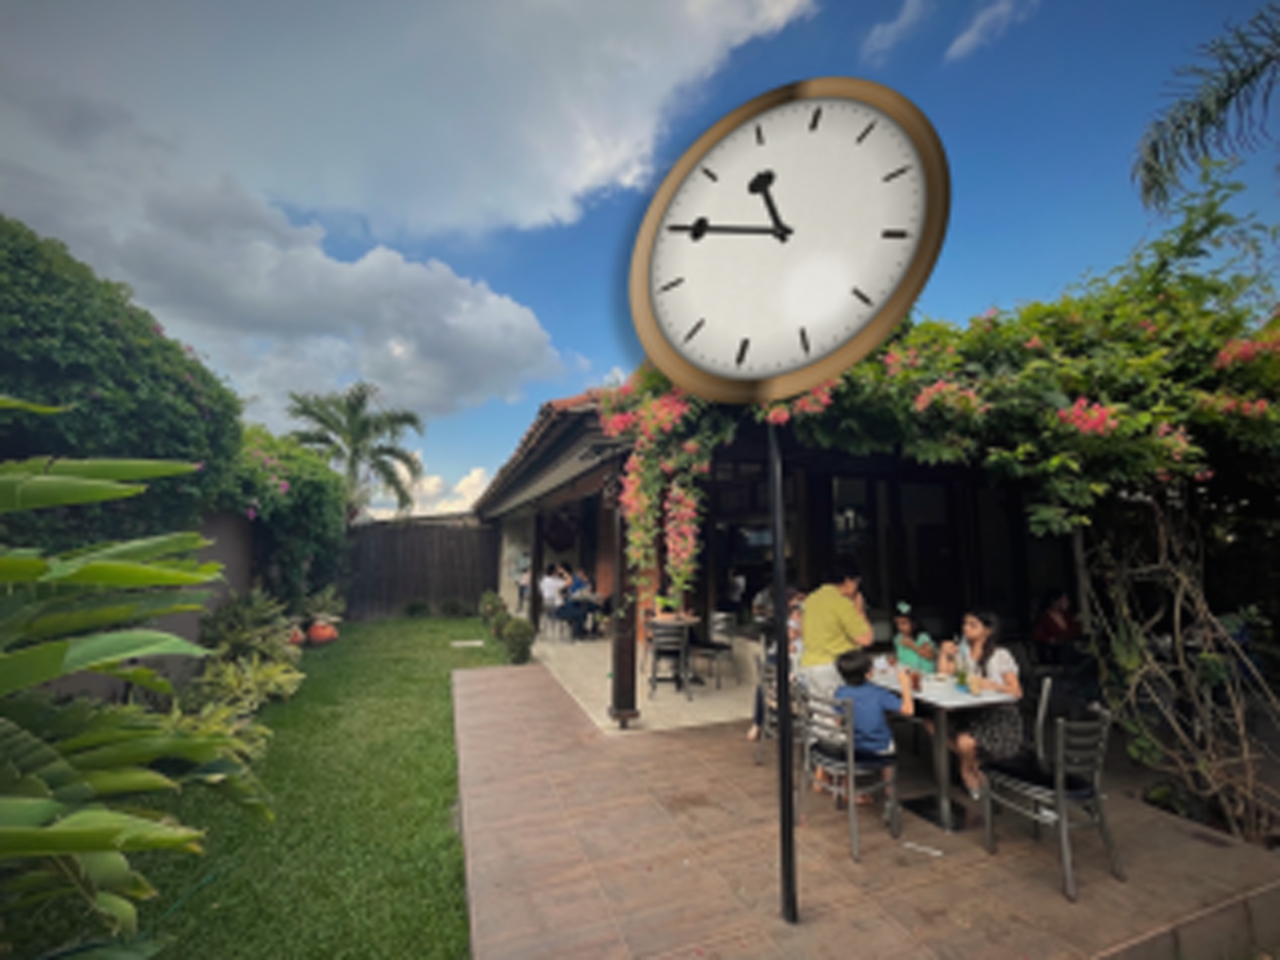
10:45
